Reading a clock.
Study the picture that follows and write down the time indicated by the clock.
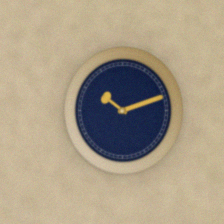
10:12
